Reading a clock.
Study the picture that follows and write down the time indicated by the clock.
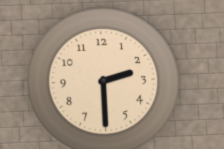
2:30
